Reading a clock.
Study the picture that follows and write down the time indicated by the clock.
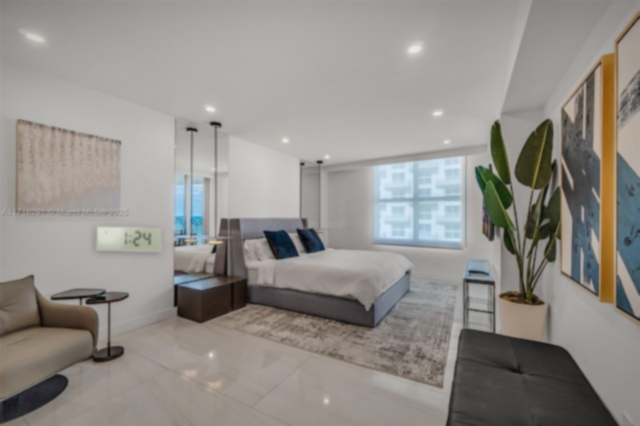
1:24
